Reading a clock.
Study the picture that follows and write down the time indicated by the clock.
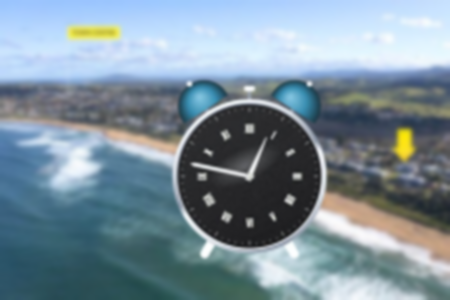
12:47
